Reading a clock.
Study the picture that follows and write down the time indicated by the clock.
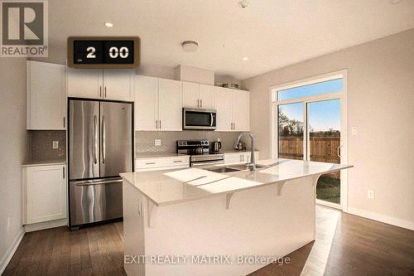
2:00
